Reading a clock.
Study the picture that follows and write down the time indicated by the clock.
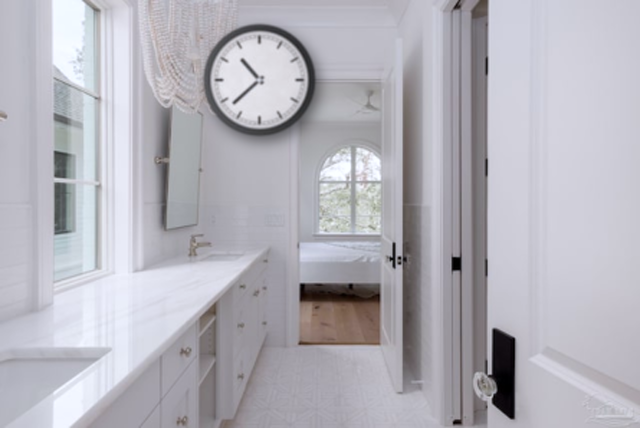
10:38
